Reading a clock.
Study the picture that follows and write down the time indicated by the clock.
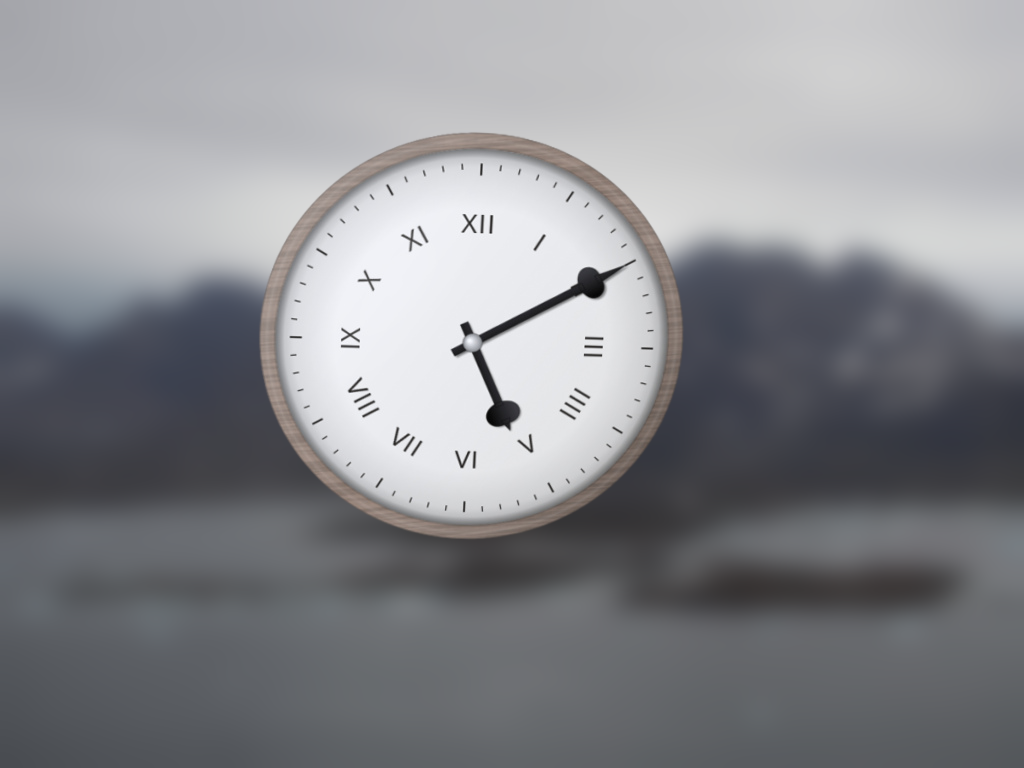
5:10
